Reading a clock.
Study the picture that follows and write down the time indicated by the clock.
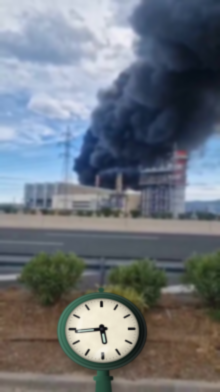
5:44
